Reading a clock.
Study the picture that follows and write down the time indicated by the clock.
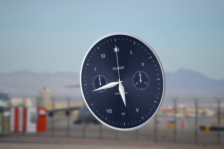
5:43
